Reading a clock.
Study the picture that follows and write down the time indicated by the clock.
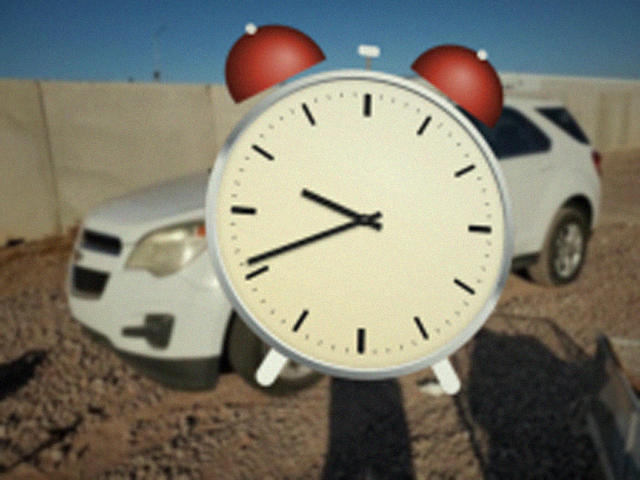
9:41
